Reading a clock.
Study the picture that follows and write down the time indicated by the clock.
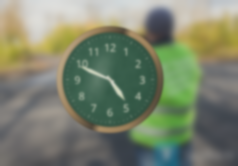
4:49
